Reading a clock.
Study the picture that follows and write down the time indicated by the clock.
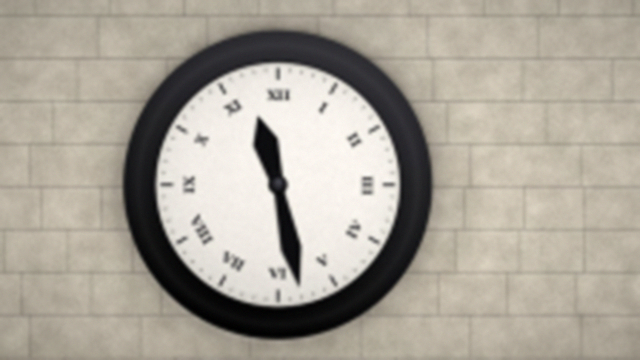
11:28
